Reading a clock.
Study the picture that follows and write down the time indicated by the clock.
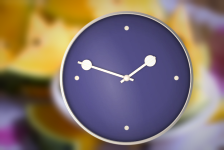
1:48
